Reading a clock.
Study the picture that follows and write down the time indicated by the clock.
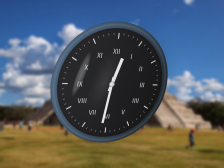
12:31
